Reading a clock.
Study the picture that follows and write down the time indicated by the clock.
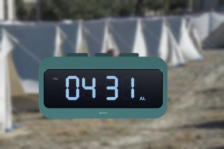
4:31
